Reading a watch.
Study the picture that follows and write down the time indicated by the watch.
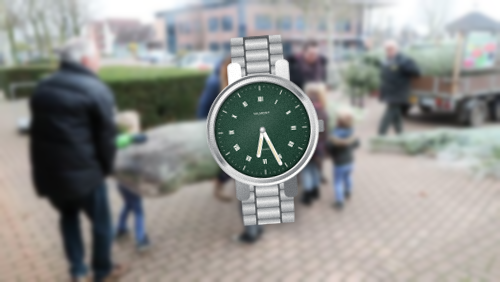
6:26
